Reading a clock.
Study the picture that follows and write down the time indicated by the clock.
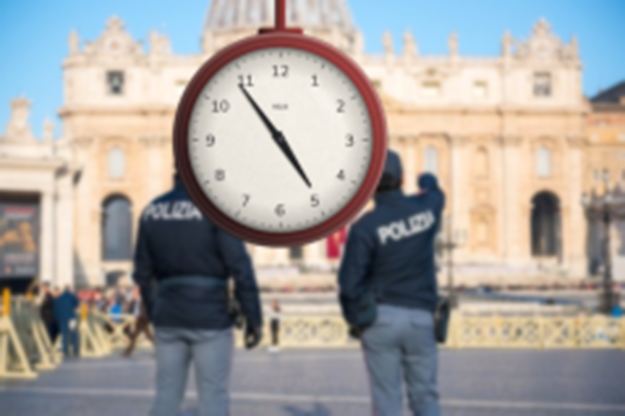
4:54
